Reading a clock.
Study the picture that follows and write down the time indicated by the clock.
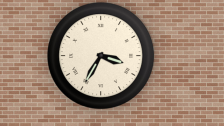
3:35
